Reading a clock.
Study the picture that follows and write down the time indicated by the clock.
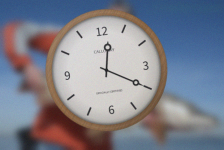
12:20
